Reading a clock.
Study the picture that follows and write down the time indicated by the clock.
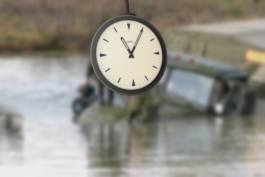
11:05
